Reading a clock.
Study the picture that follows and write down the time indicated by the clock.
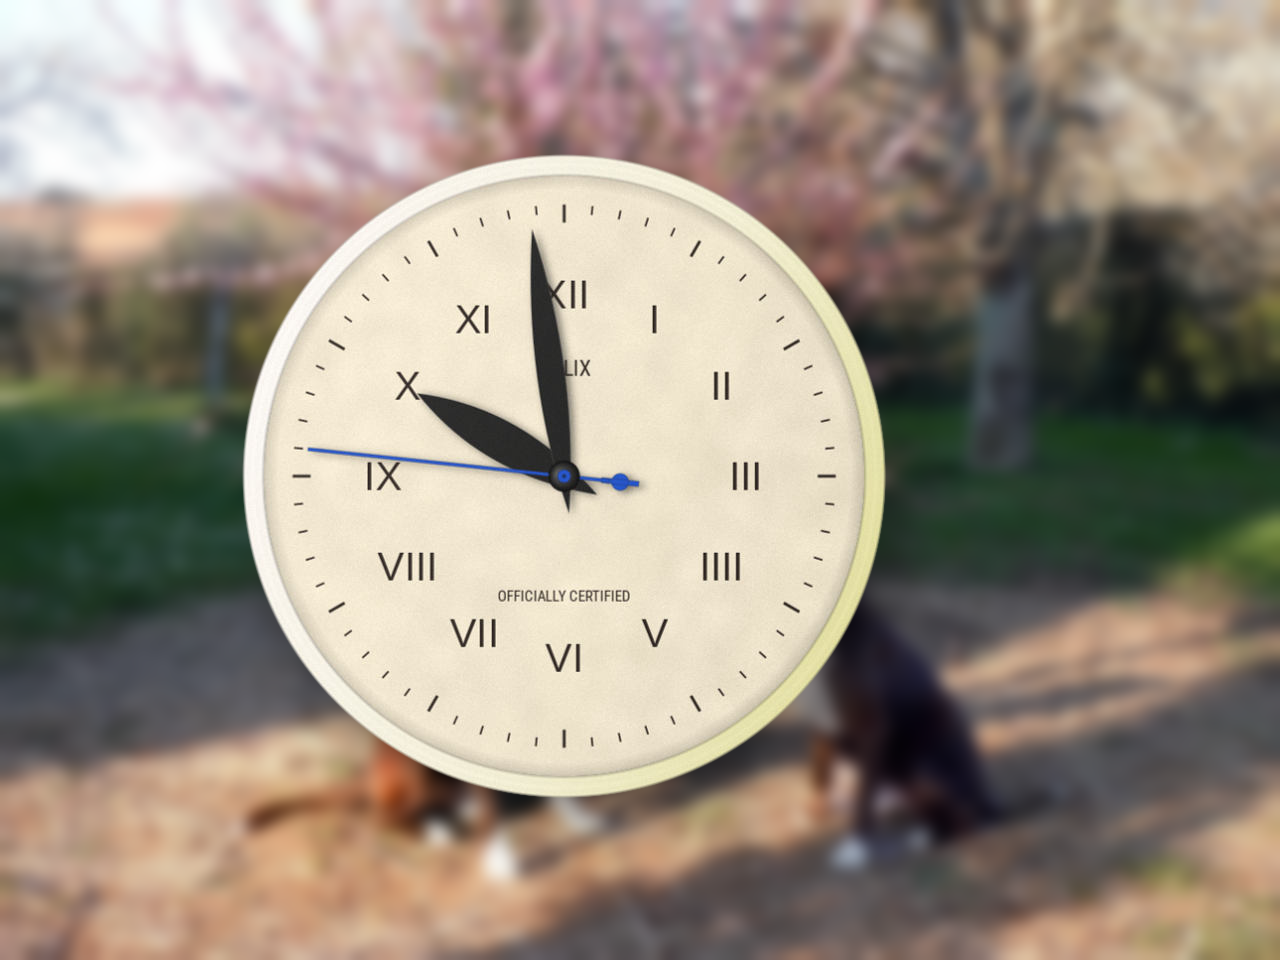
9:58:46
